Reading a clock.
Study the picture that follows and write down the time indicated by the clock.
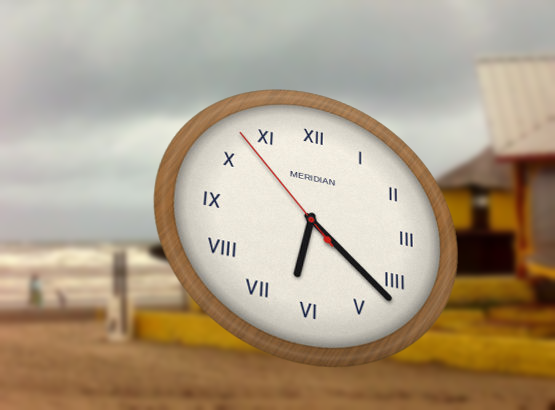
6:21:53
